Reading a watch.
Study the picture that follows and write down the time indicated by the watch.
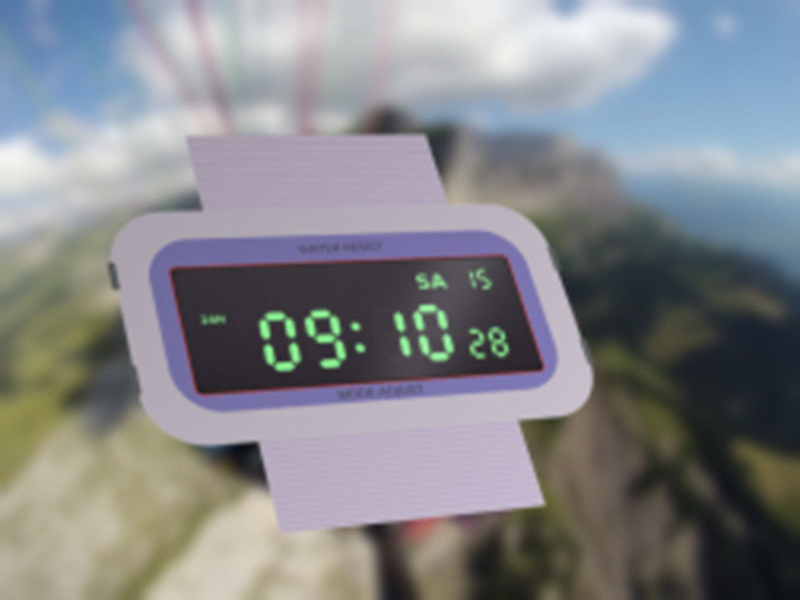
9:10:28
